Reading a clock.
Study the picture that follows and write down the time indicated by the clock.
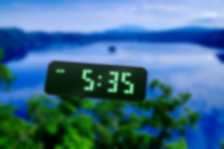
5:35
